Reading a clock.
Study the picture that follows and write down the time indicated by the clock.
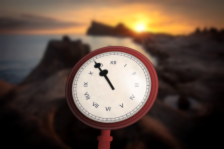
10:54
